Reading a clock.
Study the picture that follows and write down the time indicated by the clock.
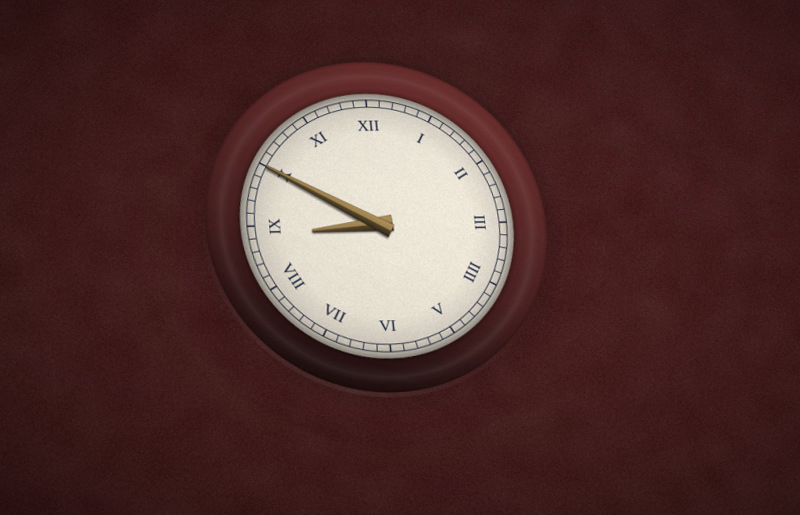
8:50
